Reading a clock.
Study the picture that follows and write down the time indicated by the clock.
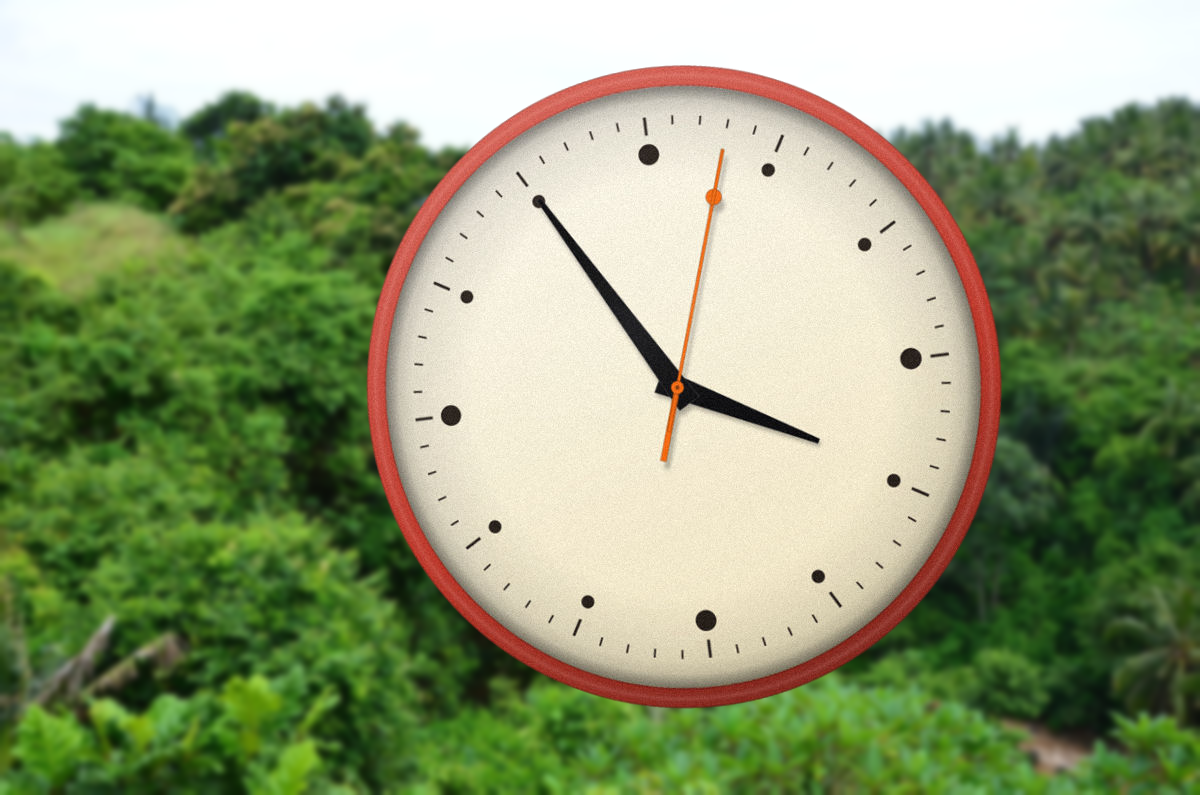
3:55:03
